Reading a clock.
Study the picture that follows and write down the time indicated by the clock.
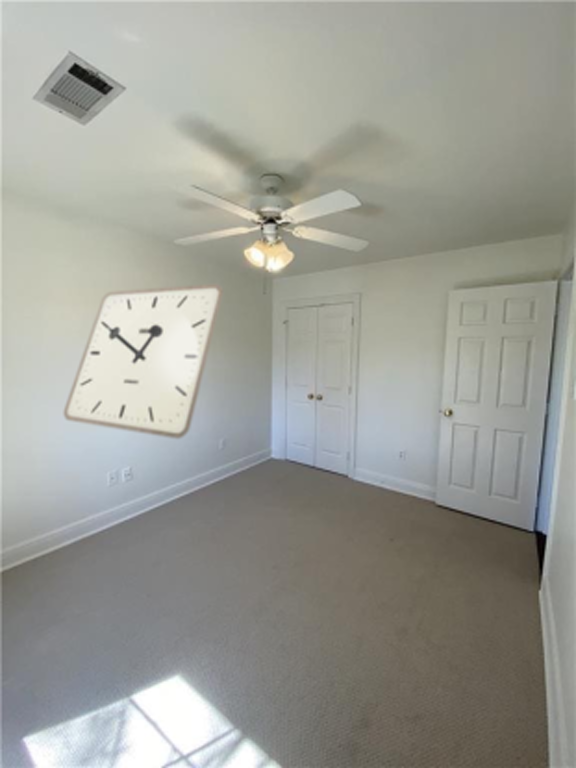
12:50
